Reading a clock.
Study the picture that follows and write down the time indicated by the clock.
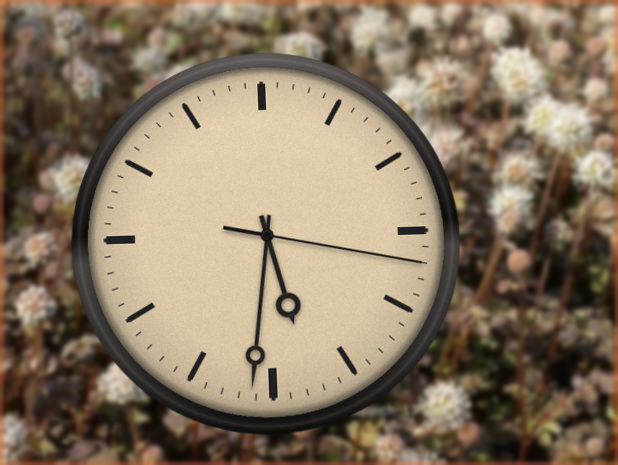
5:31:17
